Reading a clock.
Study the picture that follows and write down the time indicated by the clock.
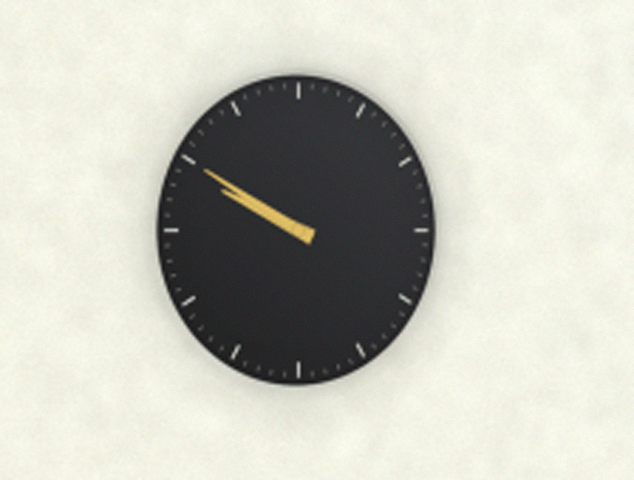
9:50
